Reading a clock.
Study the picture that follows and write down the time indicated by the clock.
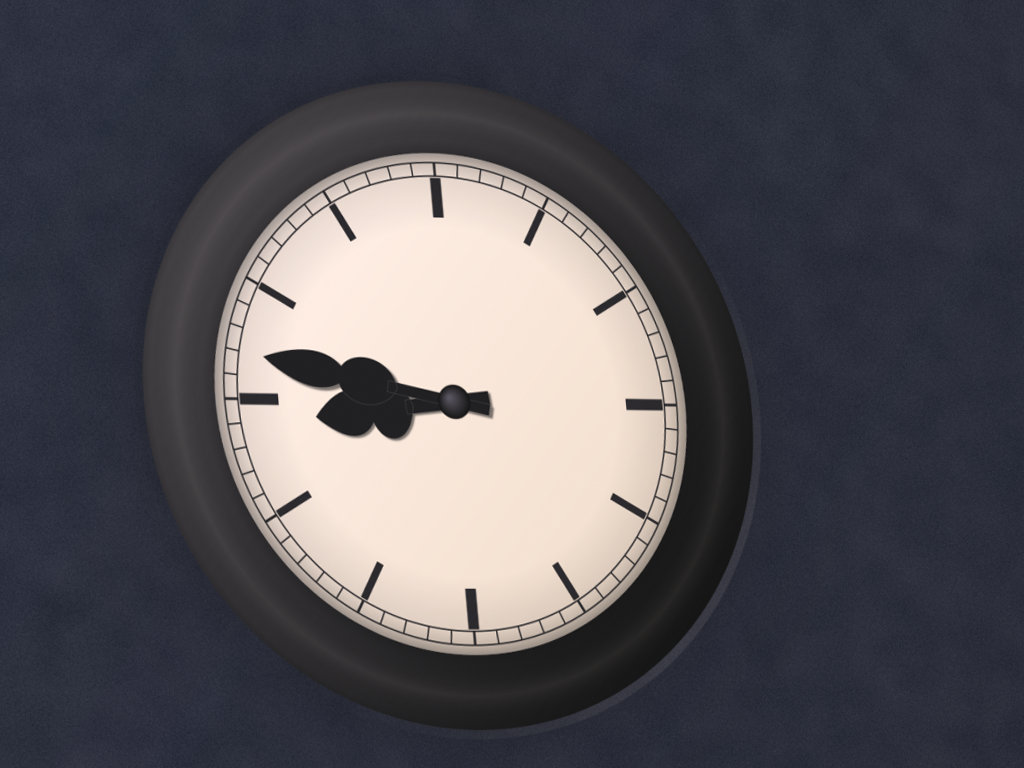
8:47
